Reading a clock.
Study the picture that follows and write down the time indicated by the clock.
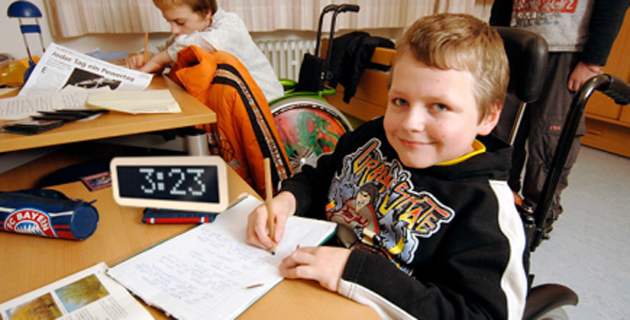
3:23
